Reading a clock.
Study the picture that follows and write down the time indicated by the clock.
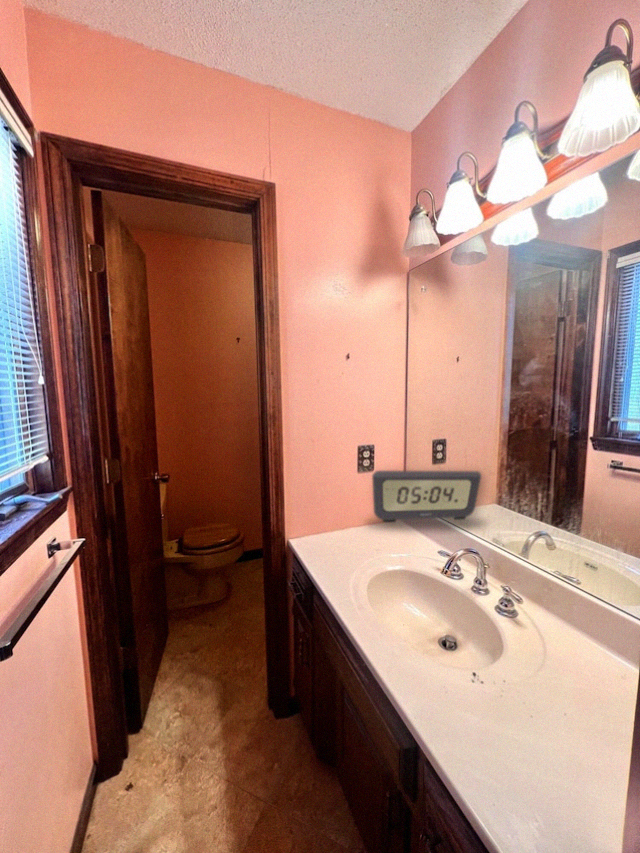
5:04
